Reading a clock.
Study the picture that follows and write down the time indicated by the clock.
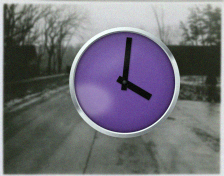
4:01
